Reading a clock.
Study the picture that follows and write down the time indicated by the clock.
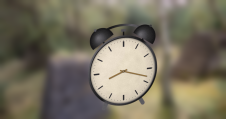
8:18
